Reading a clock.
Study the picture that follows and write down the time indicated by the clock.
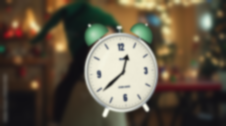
12:39
